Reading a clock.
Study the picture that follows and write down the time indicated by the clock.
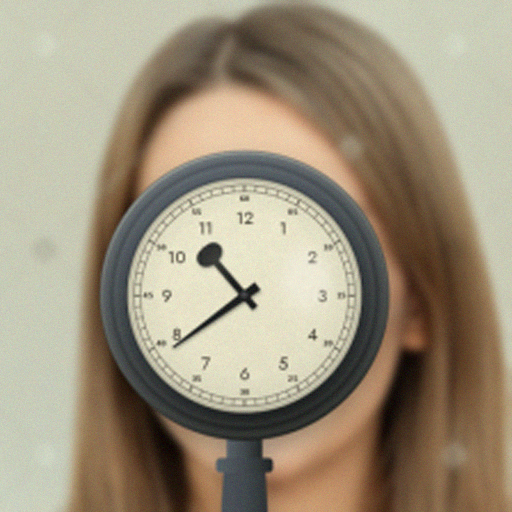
10:39
